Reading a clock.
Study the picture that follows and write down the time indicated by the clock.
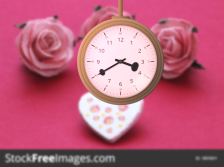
3:40
